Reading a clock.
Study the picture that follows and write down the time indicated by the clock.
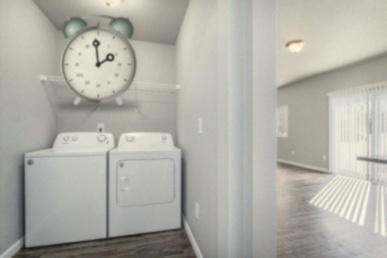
1:59
